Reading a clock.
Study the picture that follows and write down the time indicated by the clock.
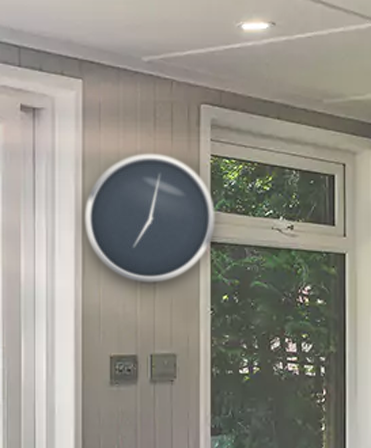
7:02
